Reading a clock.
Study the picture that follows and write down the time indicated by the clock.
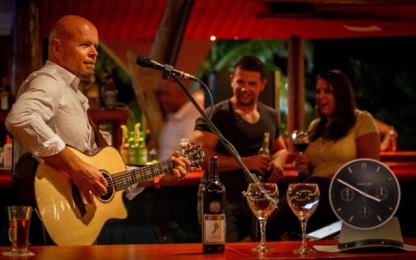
3:50
